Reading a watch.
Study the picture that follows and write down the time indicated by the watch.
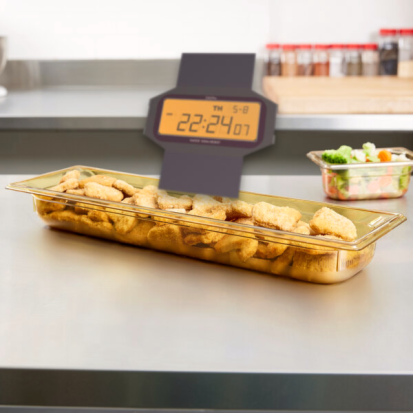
22:24:07
